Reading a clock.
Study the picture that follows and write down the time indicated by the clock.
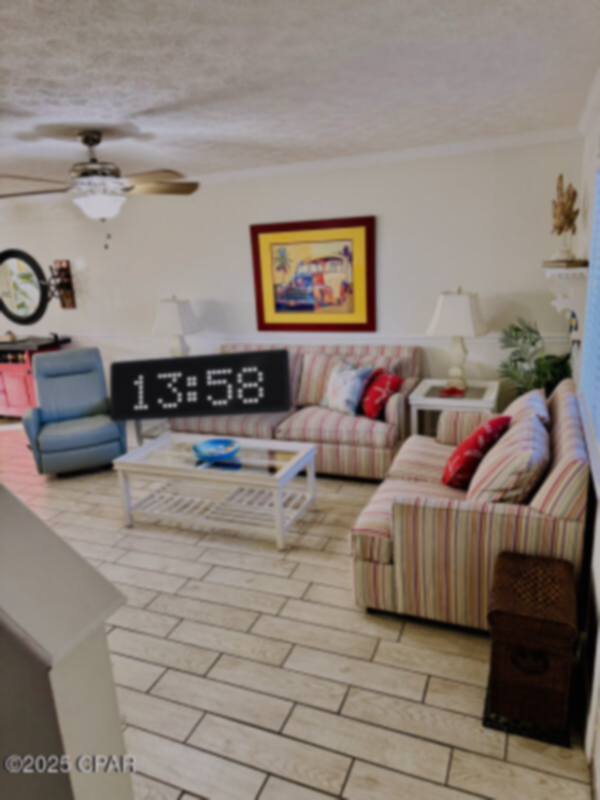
13:58
